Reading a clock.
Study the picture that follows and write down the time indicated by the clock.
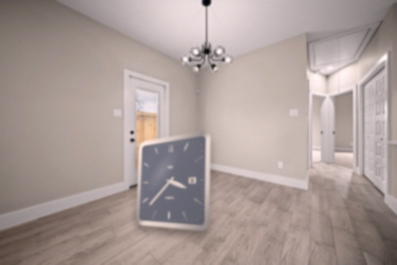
3:38
